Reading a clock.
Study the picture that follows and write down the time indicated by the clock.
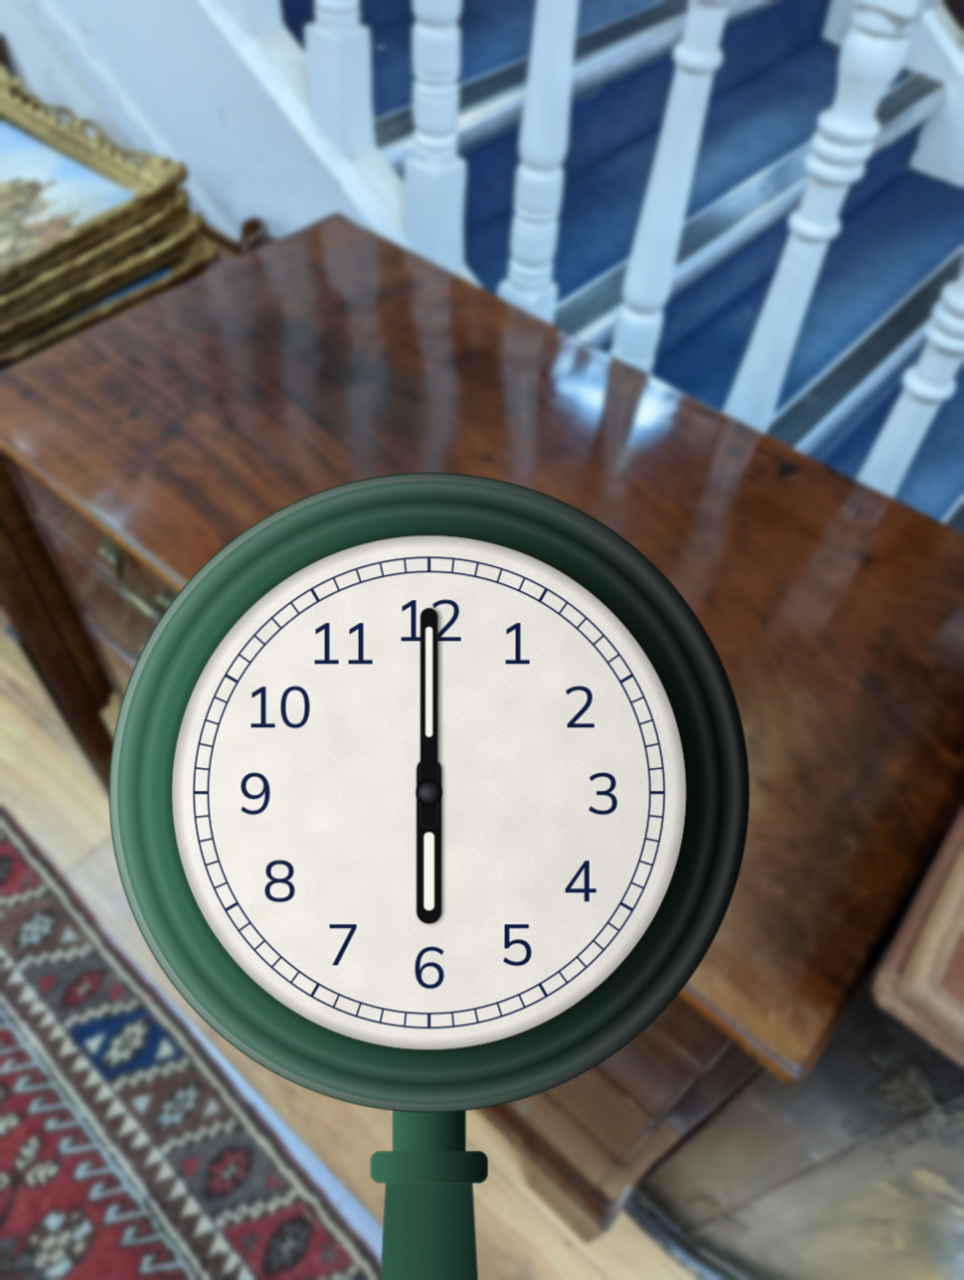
6:00
